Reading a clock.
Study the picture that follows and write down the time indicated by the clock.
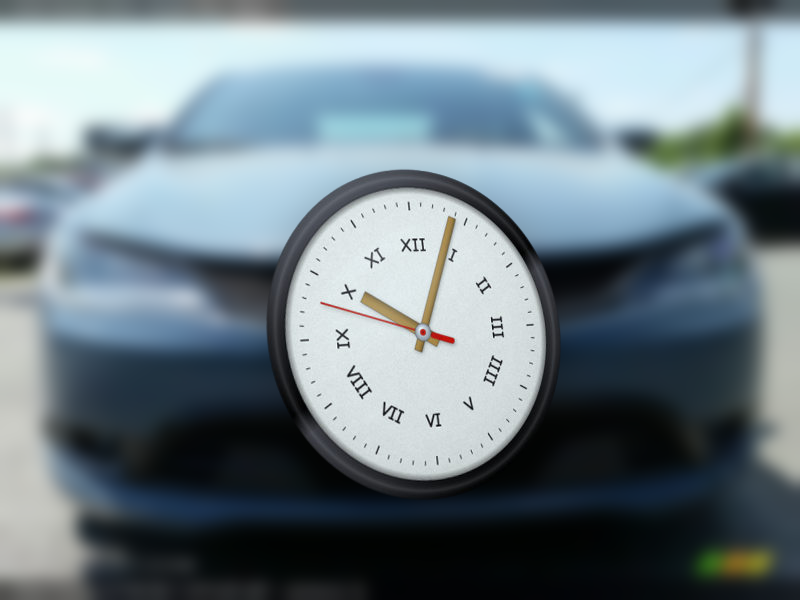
10:03:48
